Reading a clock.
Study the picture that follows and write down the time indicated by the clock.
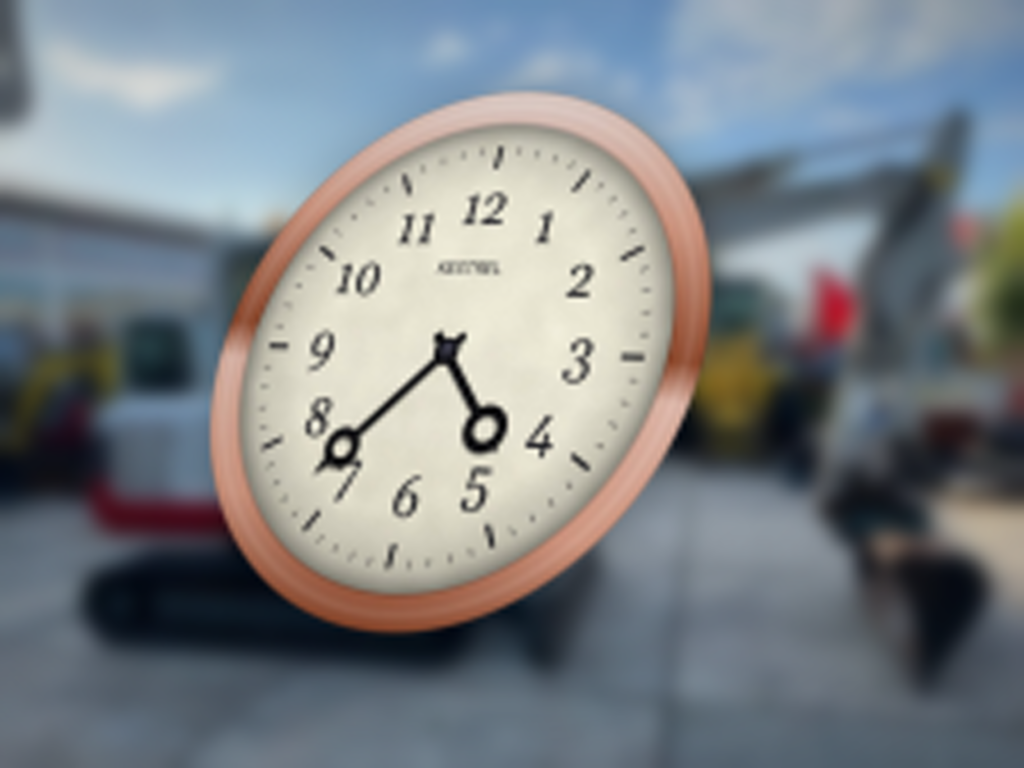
4:37
